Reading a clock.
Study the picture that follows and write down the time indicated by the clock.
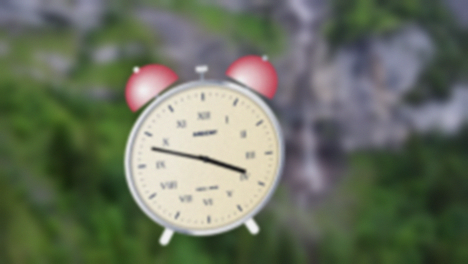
3:48
